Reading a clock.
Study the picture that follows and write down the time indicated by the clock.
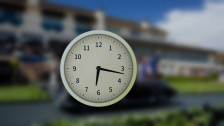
6:17
